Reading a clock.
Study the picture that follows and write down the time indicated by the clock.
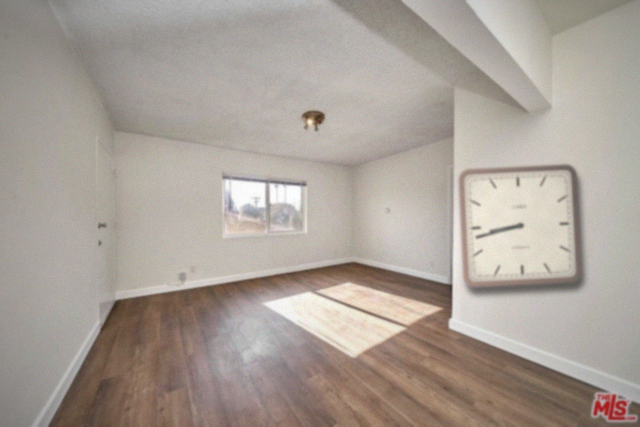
8:43
